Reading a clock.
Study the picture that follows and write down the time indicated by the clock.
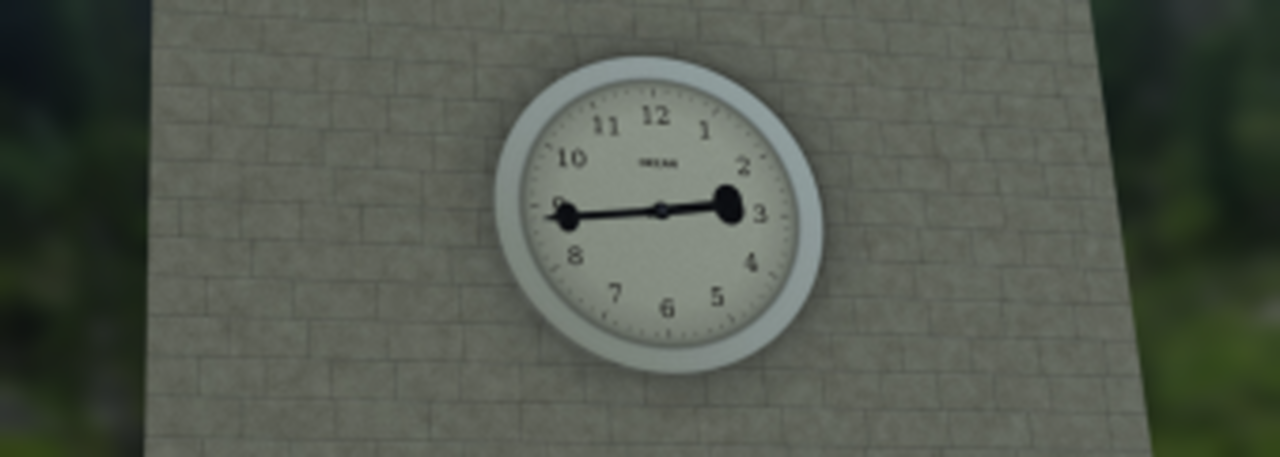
2:44
